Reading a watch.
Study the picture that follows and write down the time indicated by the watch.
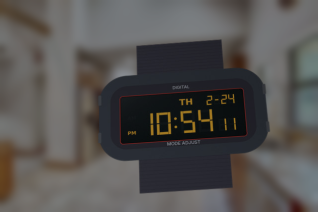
10:54:11
